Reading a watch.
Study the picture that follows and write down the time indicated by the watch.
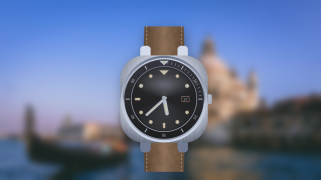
5:38
